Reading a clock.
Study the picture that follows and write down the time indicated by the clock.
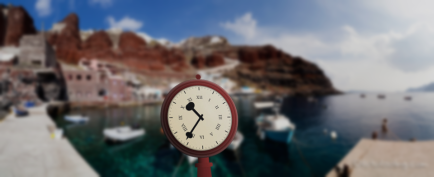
10:36
